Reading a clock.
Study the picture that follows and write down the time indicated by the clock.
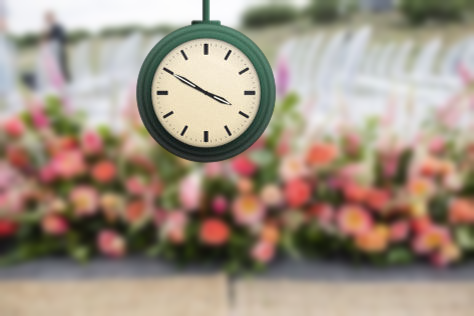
3:50
